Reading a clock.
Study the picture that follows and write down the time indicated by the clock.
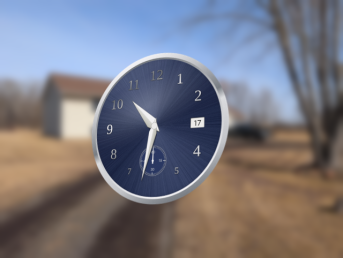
10:32
